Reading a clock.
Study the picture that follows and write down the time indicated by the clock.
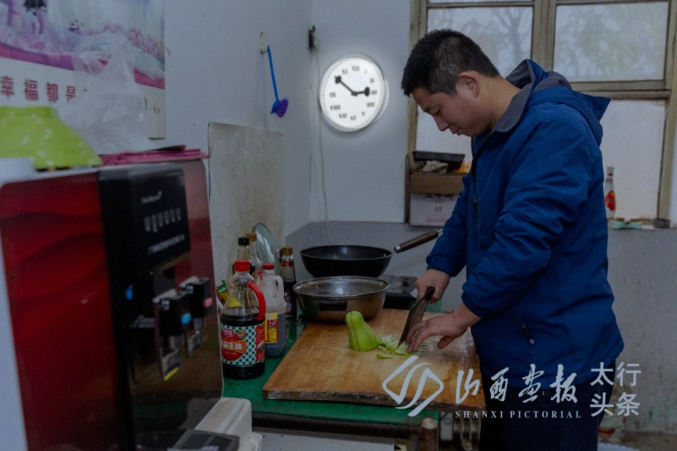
2:51
